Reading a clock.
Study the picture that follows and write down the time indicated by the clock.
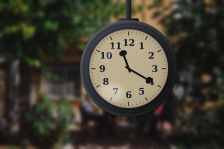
11:20
